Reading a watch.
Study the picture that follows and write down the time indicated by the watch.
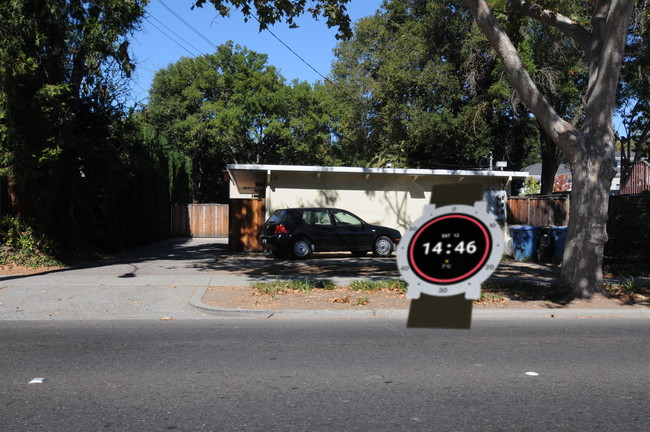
14:46
